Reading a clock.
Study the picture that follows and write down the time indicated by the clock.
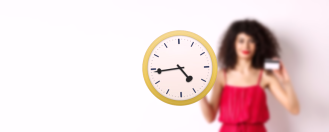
4:44
